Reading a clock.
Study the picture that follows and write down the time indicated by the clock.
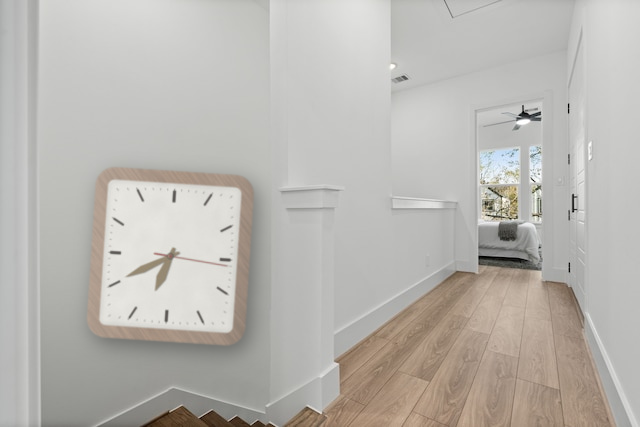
6:40:16
